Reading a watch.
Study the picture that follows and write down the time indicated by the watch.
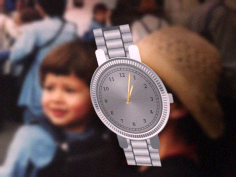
1:03
